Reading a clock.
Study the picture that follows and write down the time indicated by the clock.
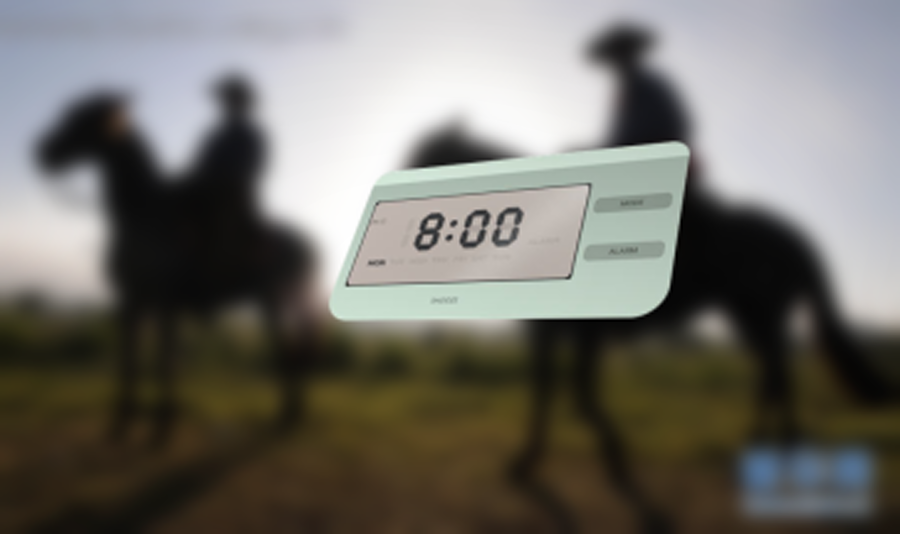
8:00
